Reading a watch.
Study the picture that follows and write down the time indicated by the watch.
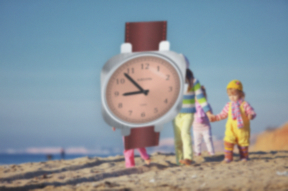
8:53
